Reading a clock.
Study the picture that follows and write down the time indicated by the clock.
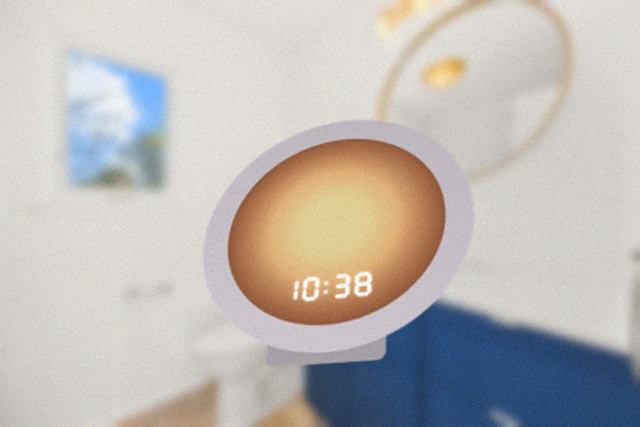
10:38
